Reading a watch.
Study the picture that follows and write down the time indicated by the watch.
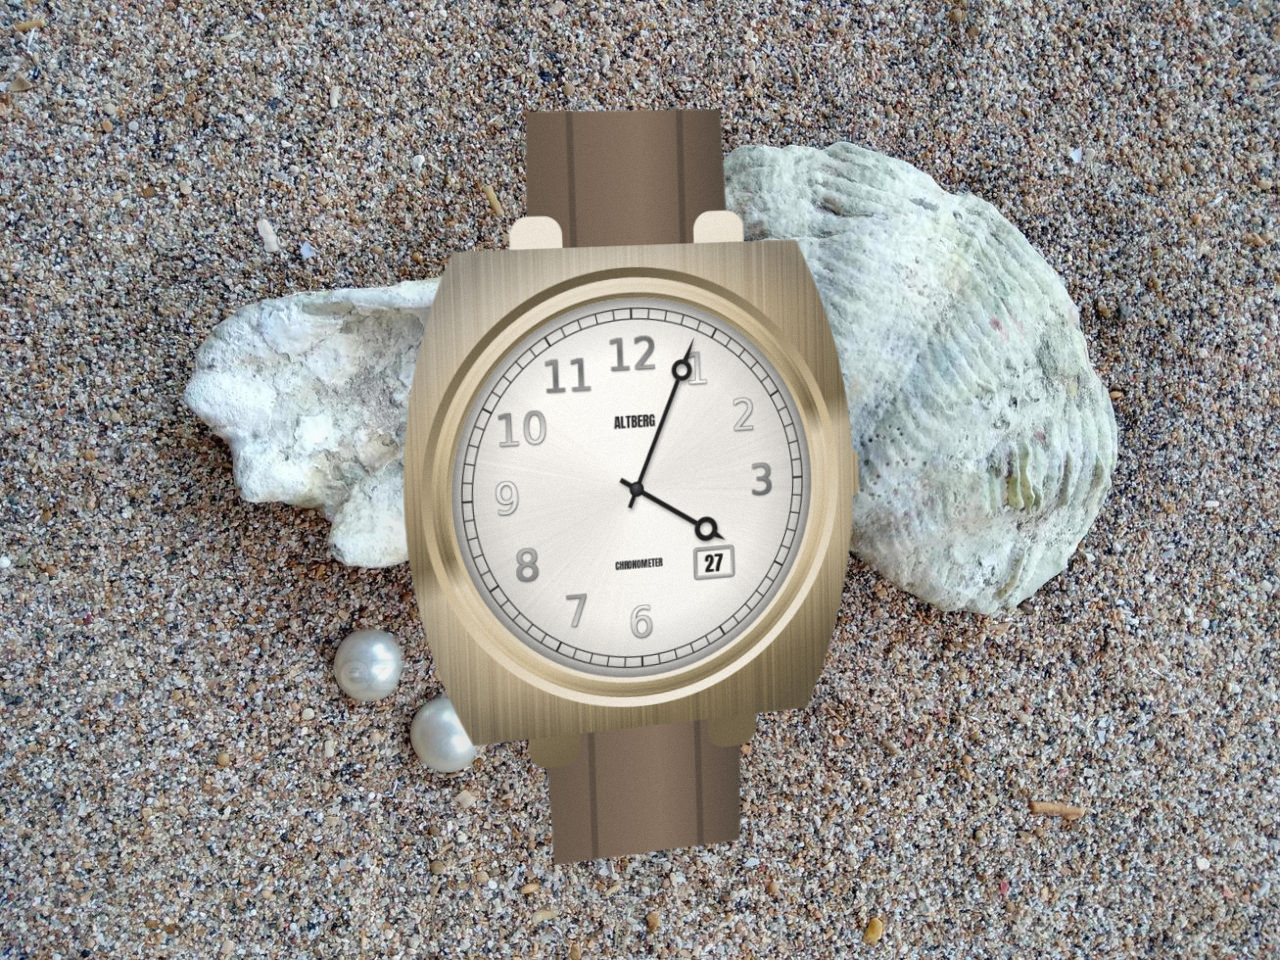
4:04
